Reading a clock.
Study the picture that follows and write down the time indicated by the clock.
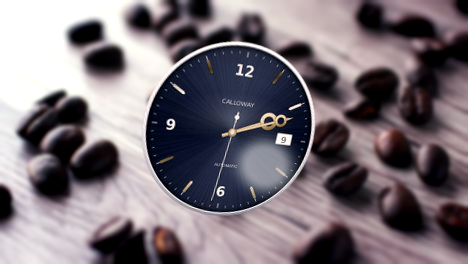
2:11:31
